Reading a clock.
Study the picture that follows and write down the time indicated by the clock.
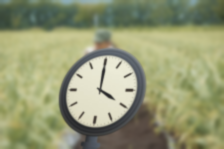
4:00
